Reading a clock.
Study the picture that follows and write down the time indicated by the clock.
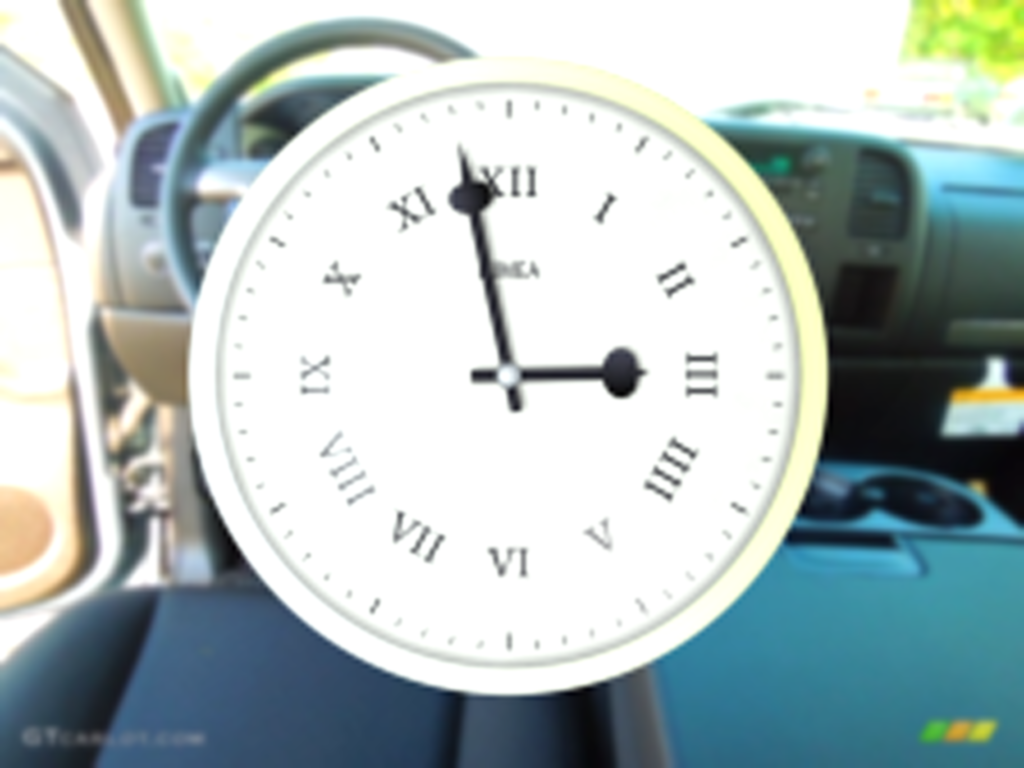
2:58
